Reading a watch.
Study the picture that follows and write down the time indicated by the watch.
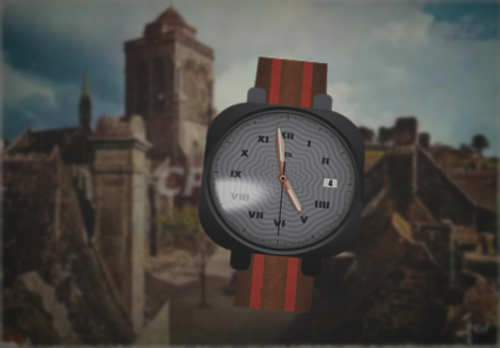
4:58:30
